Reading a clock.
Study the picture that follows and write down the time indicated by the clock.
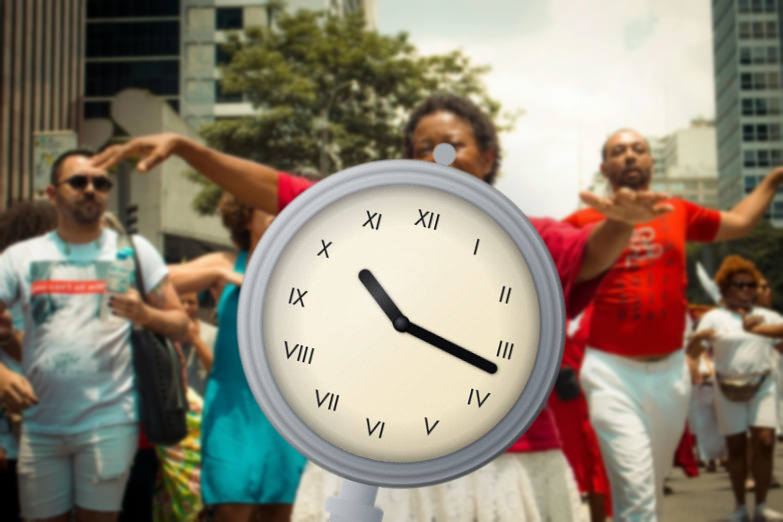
10:17
